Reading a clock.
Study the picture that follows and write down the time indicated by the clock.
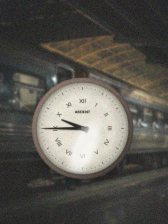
9:45
